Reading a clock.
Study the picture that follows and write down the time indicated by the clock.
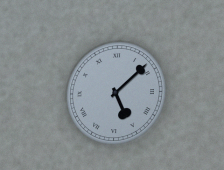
5:08
